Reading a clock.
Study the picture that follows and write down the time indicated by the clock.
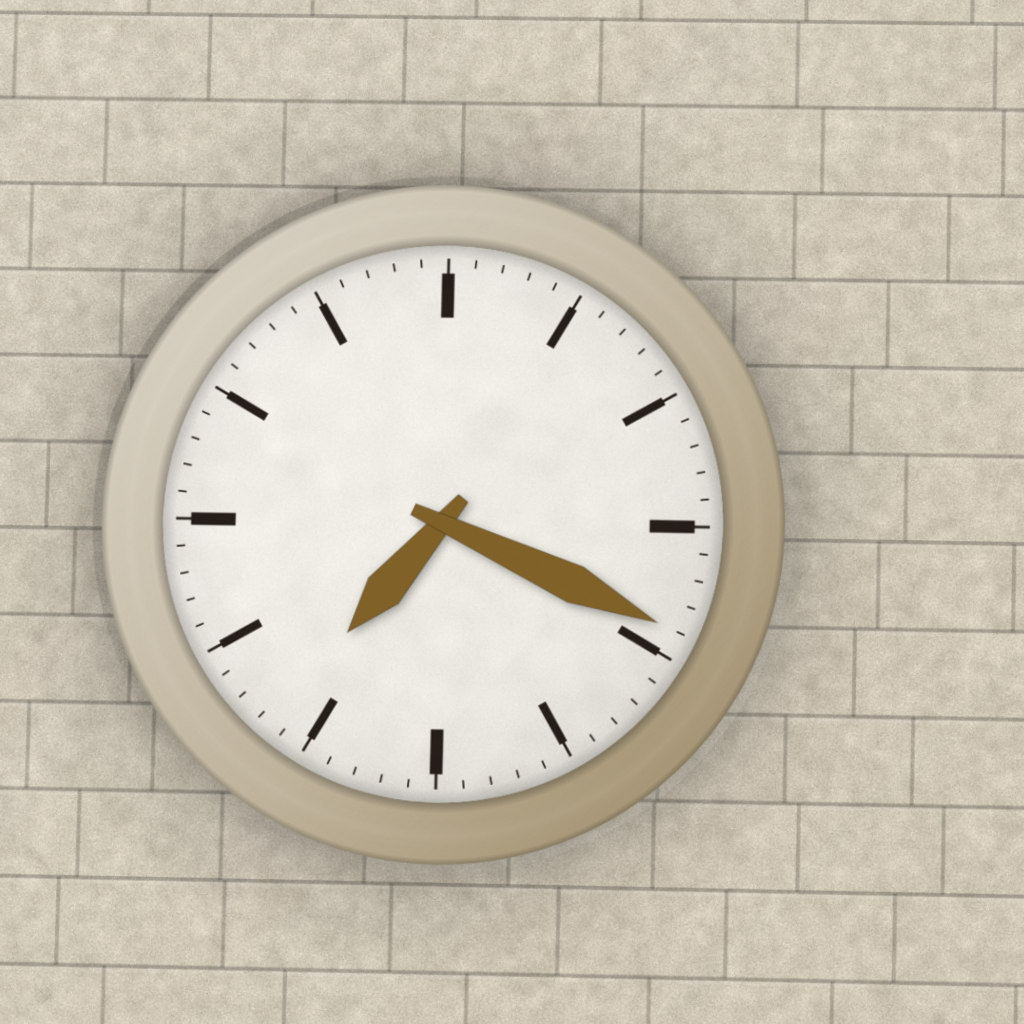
7:19
